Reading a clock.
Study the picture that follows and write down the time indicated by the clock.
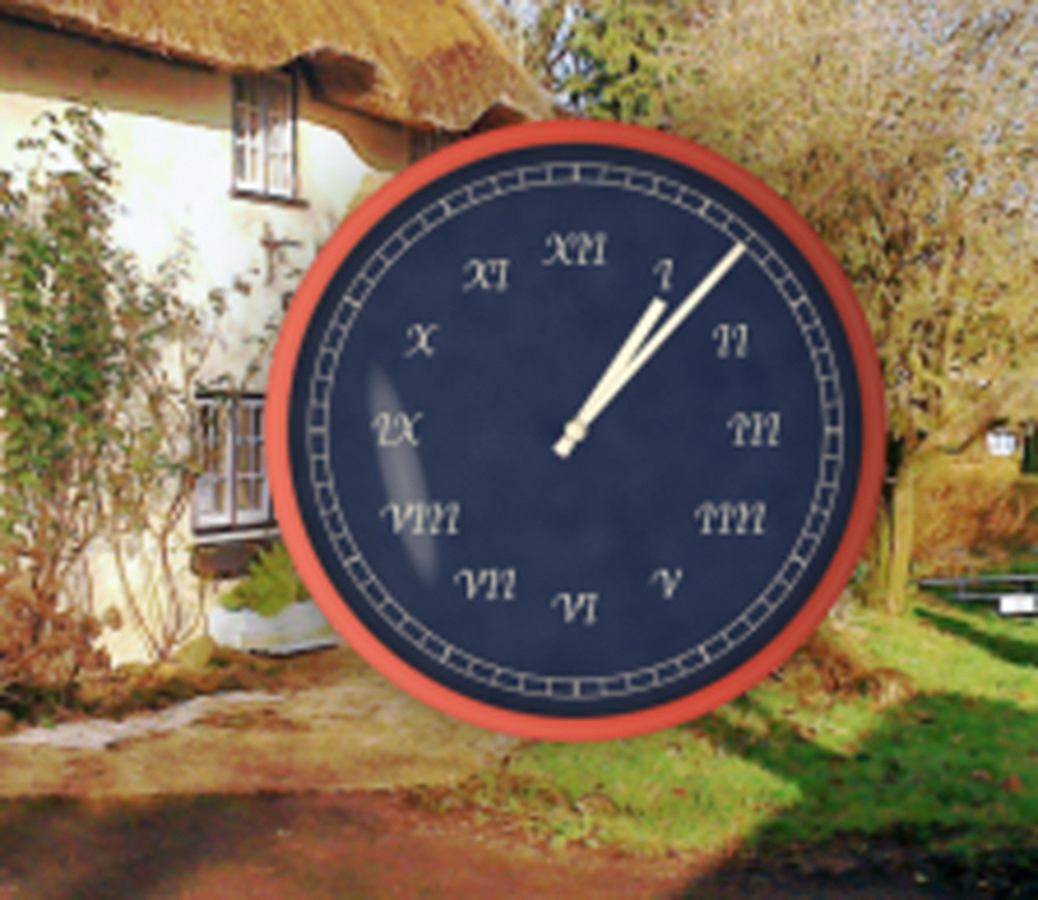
1:07
